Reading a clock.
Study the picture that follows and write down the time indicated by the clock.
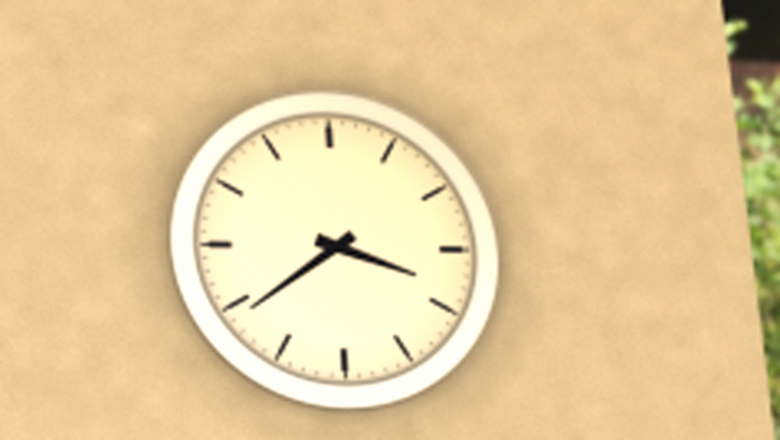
3:39
